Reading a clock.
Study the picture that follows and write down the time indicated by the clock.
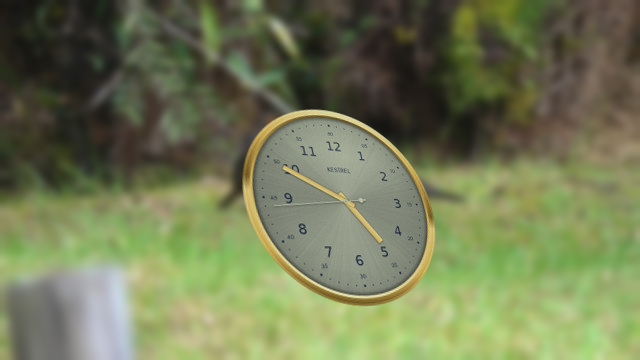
4:49:44
